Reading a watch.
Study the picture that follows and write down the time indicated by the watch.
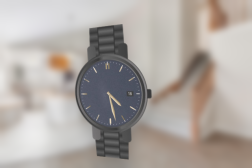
4:28
